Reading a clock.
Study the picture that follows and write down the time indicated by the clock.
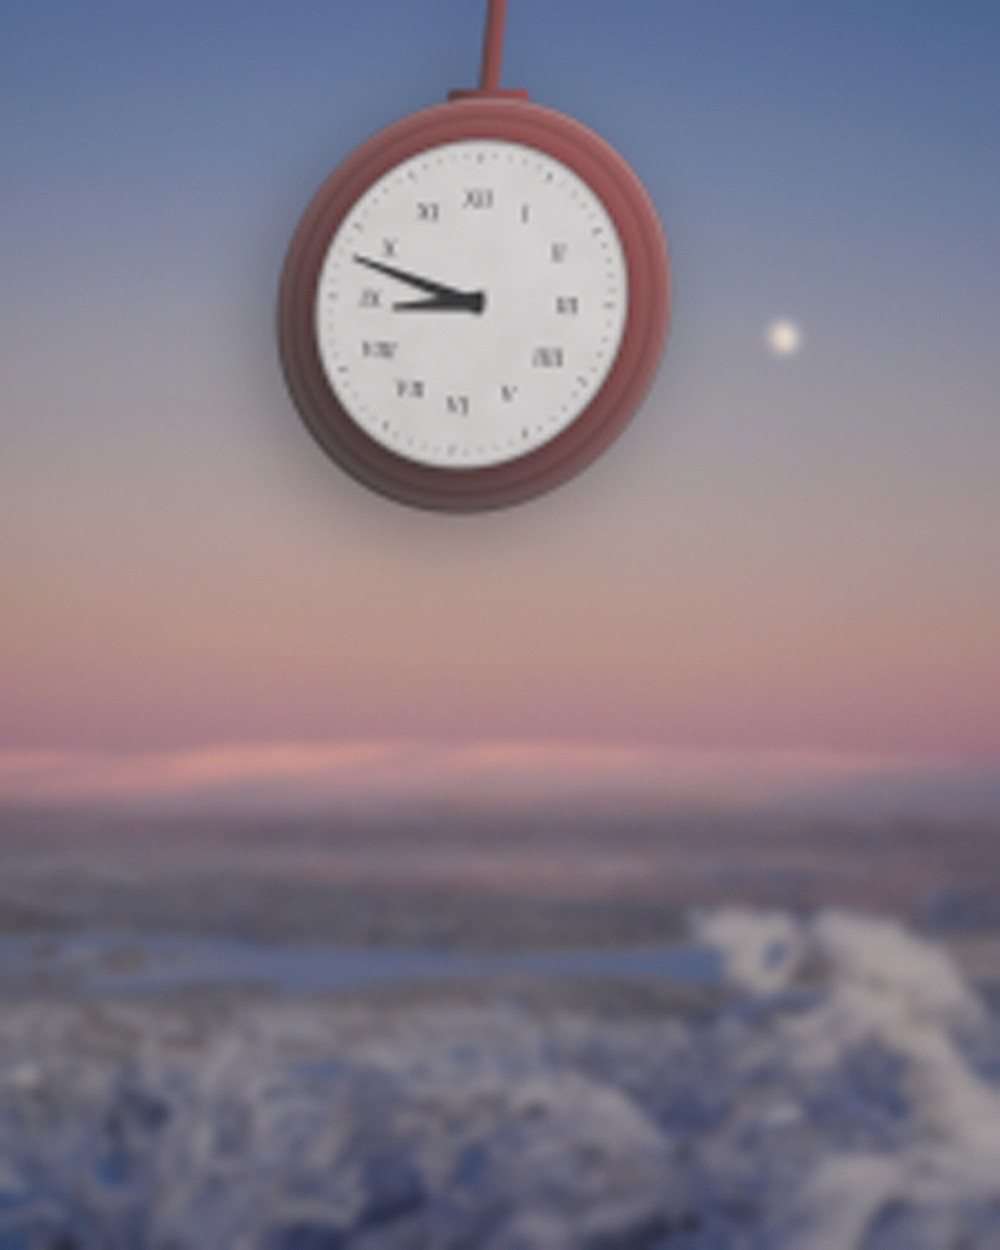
8:48
